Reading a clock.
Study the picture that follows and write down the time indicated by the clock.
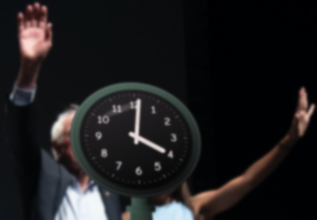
4:01
